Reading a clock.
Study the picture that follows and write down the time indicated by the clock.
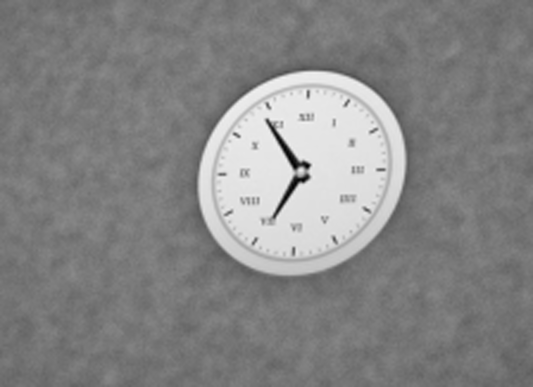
6:54
